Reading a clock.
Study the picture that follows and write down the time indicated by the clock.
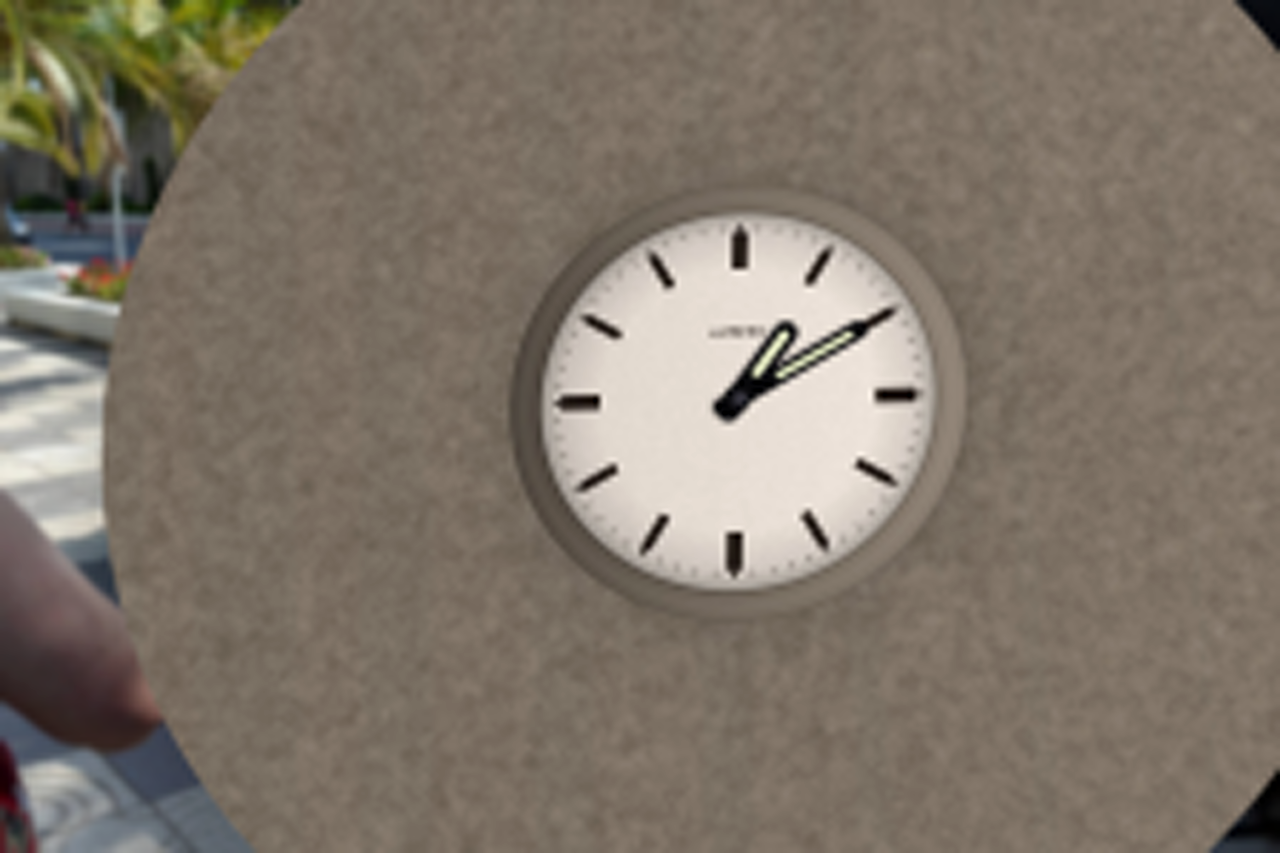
1:10
